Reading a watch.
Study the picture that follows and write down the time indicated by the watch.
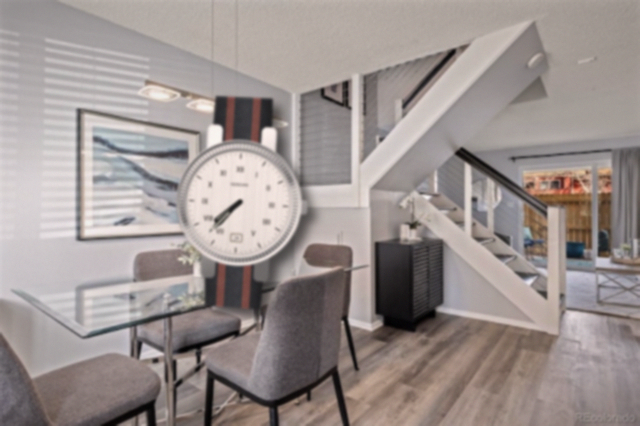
7:37
